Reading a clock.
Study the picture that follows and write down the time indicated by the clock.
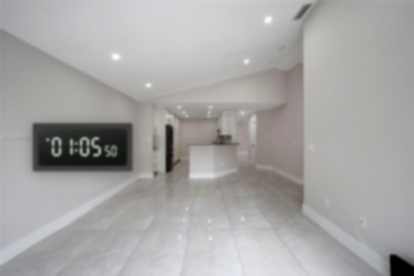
1:05
